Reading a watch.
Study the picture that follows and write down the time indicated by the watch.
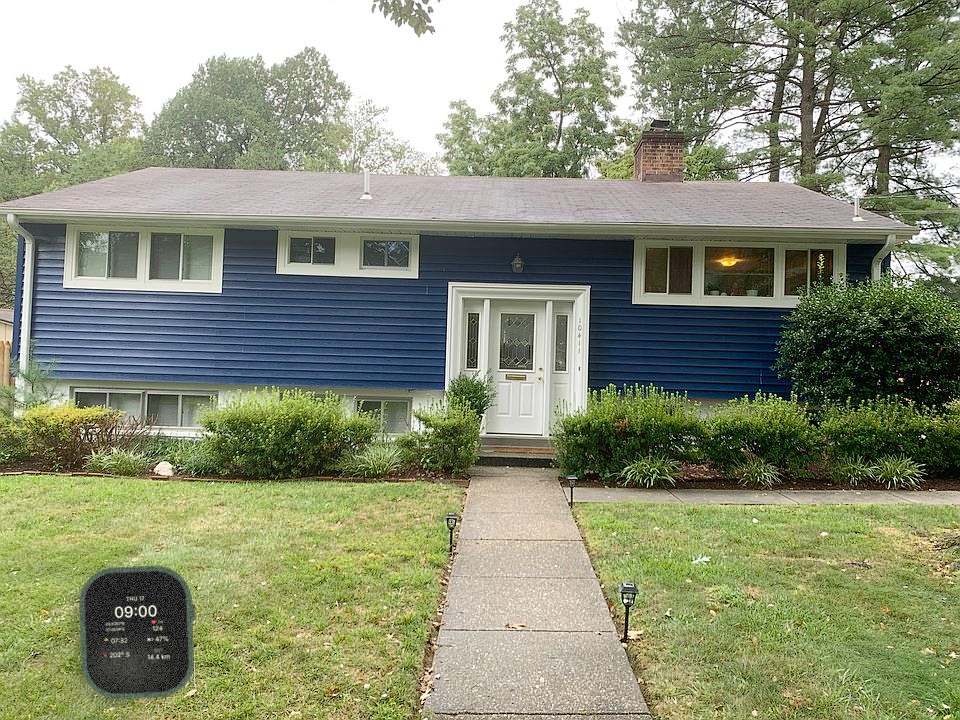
9:00
